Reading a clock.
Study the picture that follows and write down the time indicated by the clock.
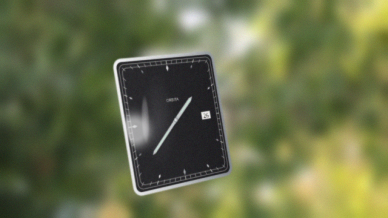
1:38
